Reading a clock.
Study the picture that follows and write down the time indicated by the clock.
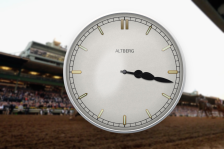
3:17
